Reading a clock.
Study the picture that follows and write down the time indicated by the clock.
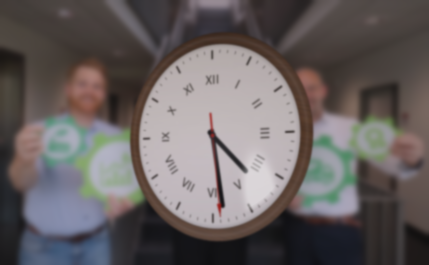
4:28:29
